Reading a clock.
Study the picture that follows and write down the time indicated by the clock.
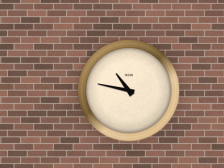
10:47
